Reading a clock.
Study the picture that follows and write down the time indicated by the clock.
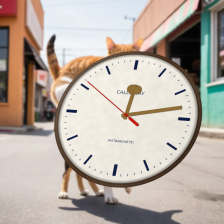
12:12:51
